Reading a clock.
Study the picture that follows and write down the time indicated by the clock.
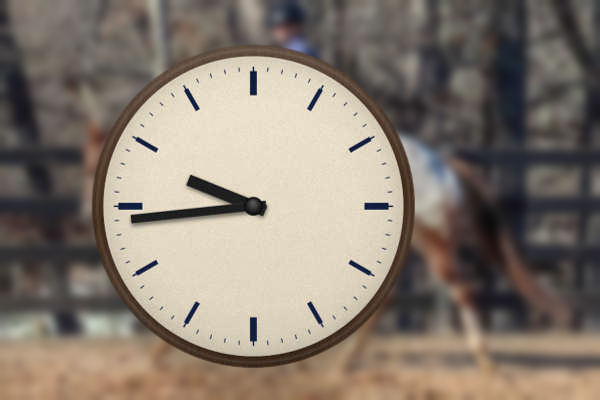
9:44
